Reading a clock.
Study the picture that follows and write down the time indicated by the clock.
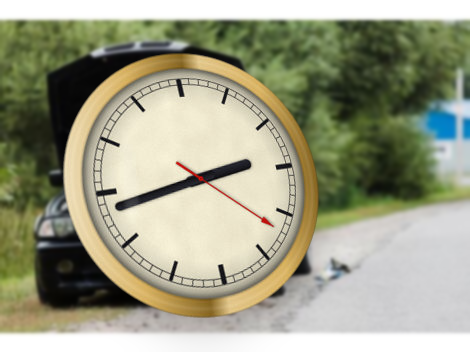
2:43:22
